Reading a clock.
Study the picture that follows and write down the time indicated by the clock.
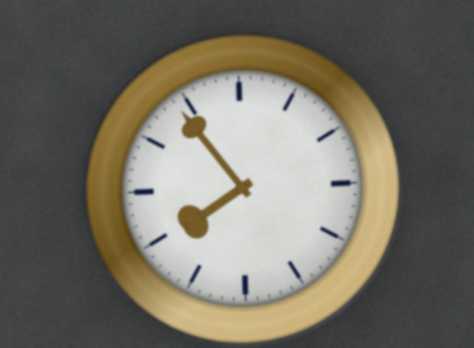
7:54
